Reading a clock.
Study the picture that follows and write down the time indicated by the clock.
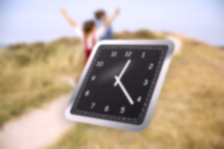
12:22
